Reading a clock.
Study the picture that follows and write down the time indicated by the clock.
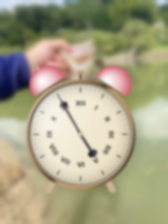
4:55
